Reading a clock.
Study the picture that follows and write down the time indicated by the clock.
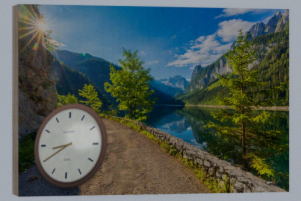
8:40
